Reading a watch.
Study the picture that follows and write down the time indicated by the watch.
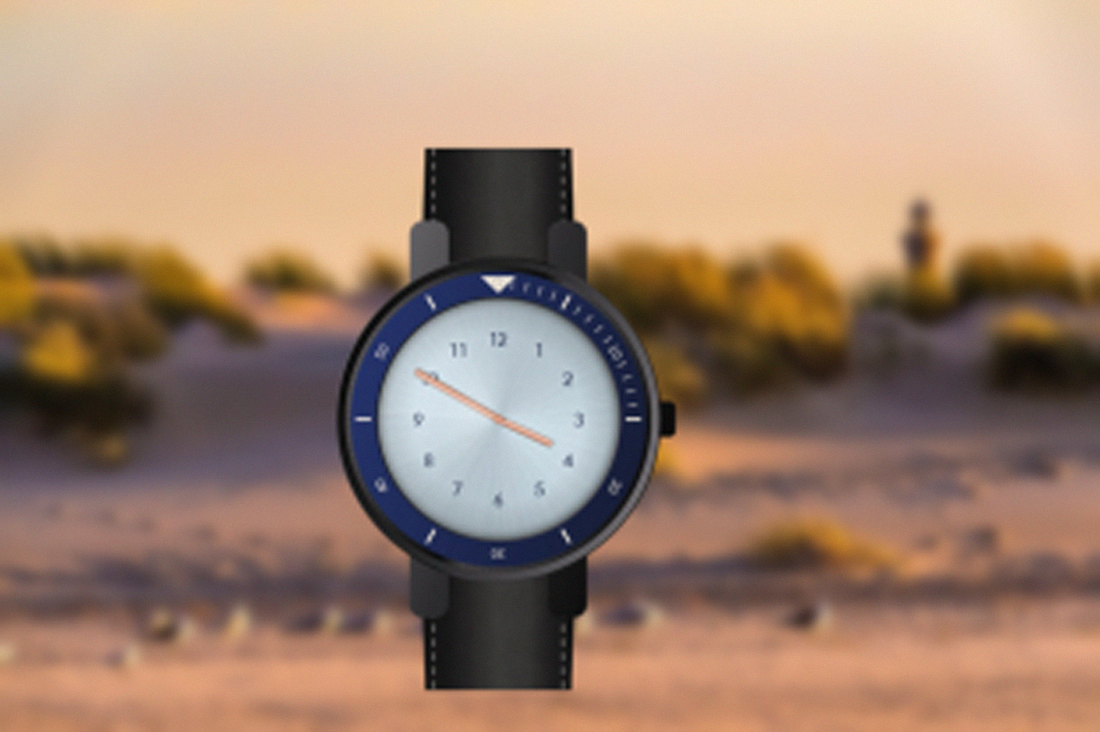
3:50
